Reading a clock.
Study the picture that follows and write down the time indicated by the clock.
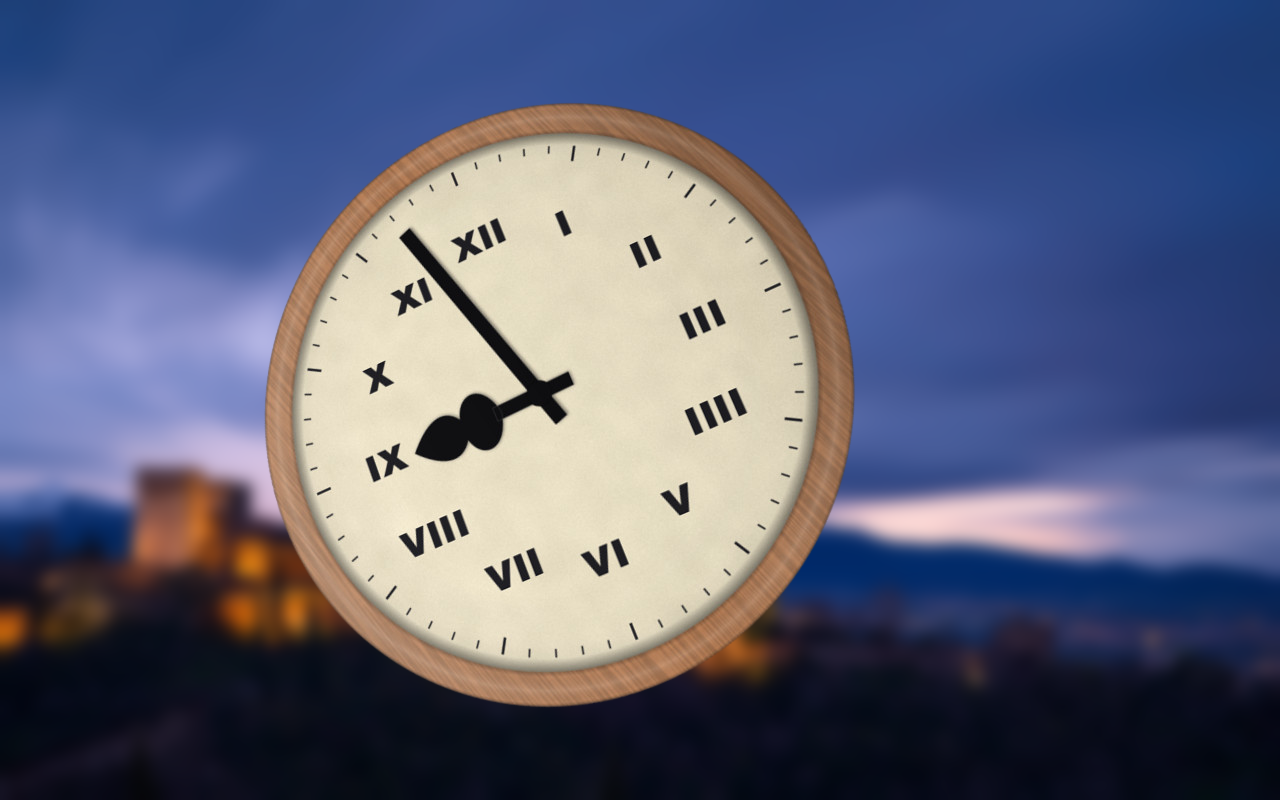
8:57
